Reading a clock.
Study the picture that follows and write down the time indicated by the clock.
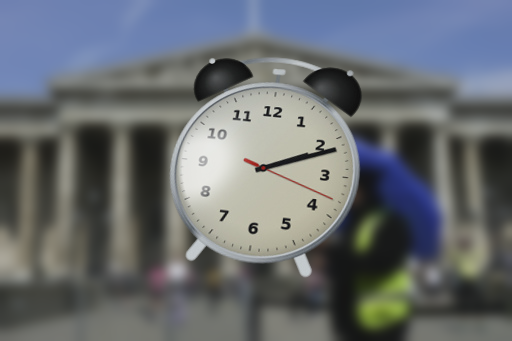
2:11:18
